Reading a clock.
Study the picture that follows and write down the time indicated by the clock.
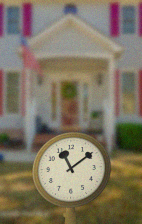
11:09
